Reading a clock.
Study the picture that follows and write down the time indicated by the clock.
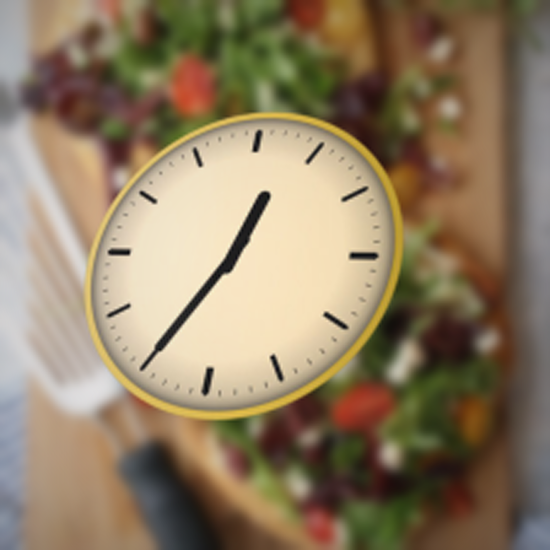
12:35
